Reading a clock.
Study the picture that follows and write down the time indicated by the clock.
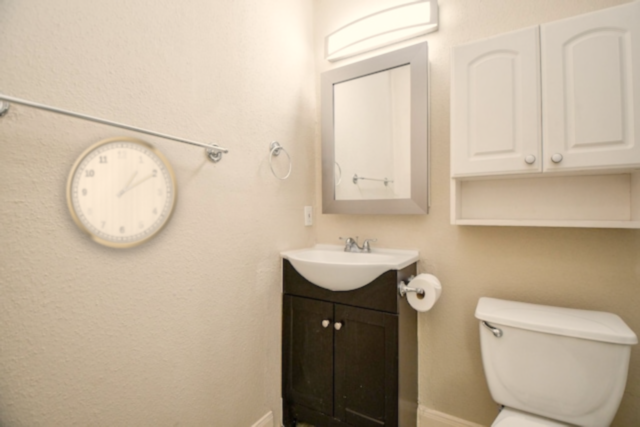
1:10
